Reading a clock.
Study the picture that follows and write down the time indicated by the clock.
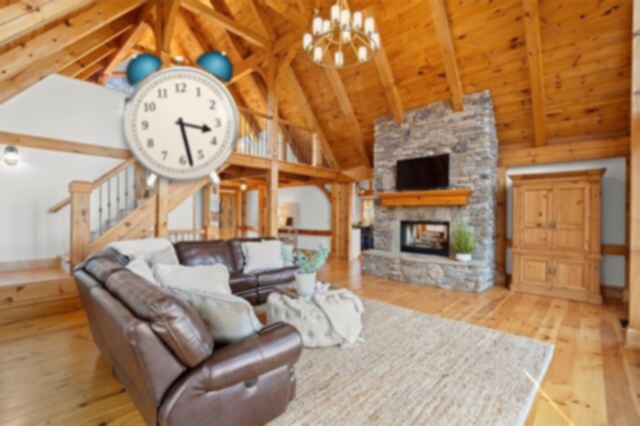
3:28
